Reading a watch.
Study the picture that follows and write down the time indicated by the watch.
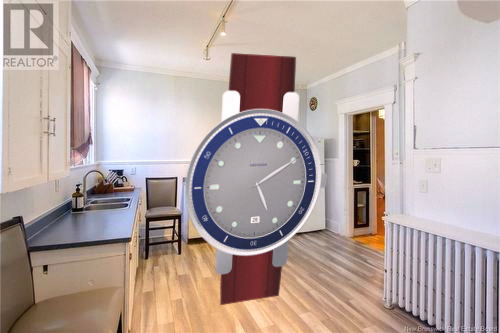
5:10
